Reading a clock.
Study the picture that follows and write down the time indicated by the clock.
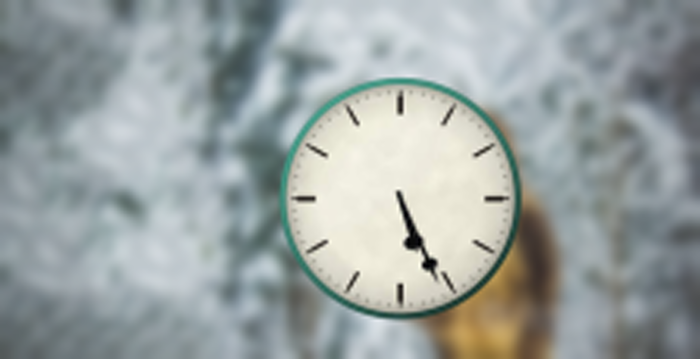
5:26
